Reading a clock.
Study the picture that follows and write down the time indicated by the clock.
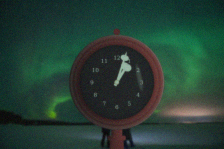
1:03
